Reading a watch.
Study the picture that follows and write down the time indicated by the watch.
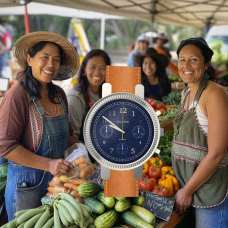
9:51
